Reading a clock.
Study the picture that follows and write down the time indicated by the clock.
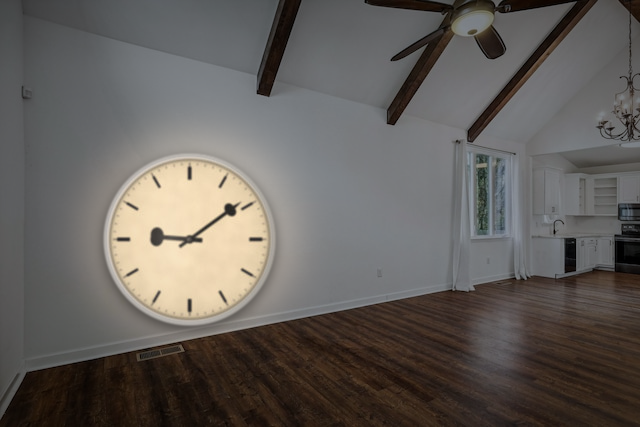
9:09
